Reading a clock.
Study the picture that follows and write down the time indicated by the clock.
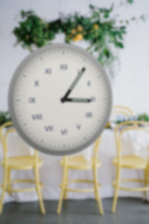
3:06
